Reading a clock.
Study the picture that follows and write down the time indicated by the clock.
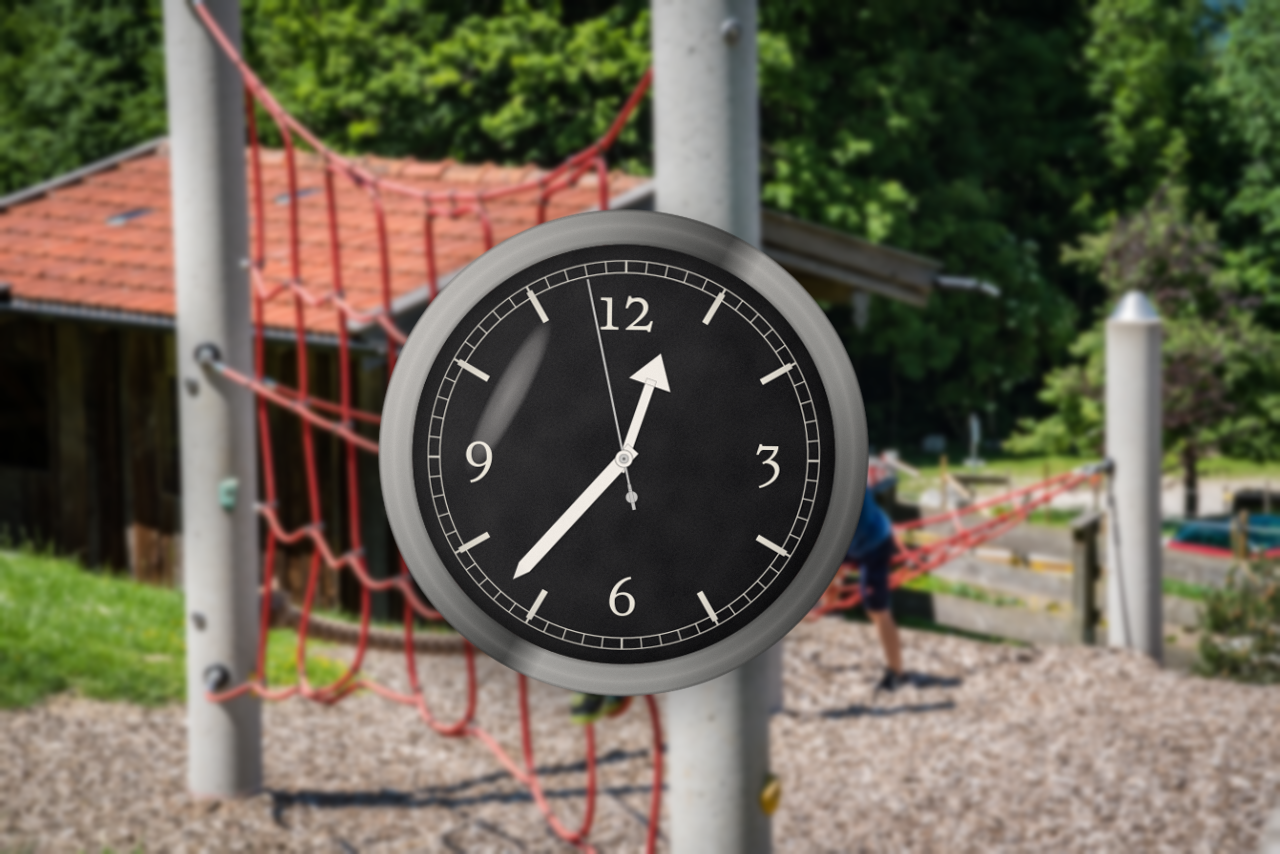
12:36:58
